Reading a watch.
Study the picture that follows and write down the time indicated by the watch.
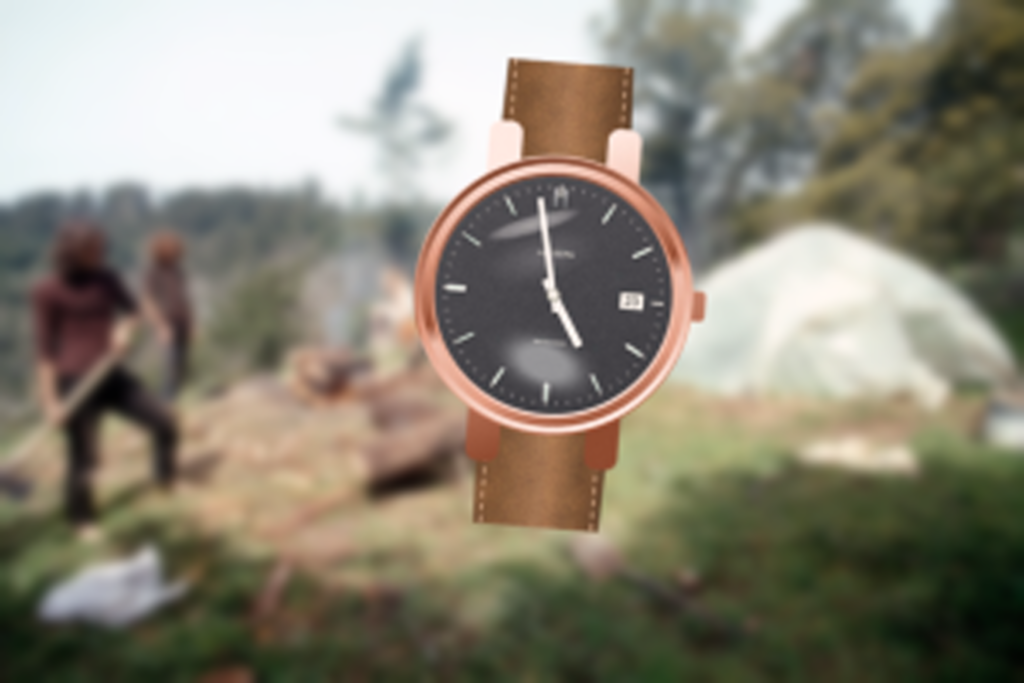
4:58
